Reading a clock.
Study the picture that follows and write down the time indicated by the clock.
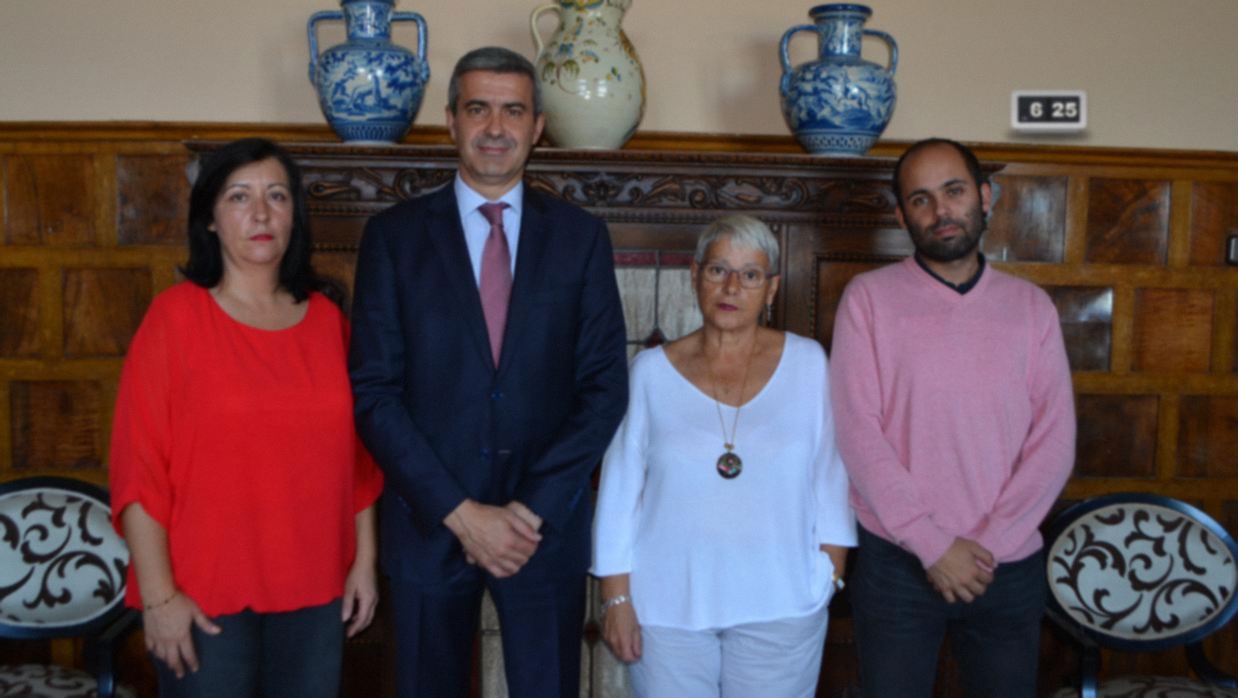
6:25
